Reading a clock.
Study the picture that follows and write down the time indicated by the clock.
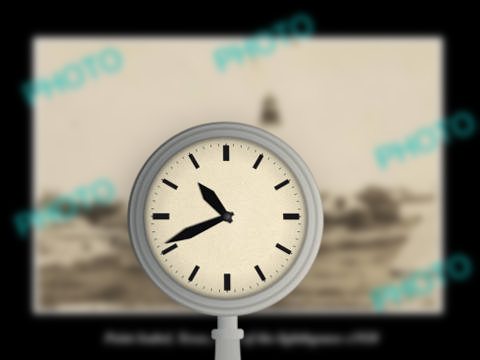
10:41
